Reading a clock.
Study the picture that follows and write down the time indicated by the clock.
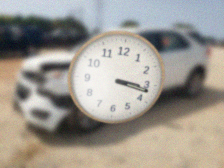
3:17
